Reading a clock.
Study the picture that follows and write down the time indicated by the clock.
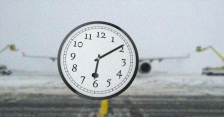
6:09
